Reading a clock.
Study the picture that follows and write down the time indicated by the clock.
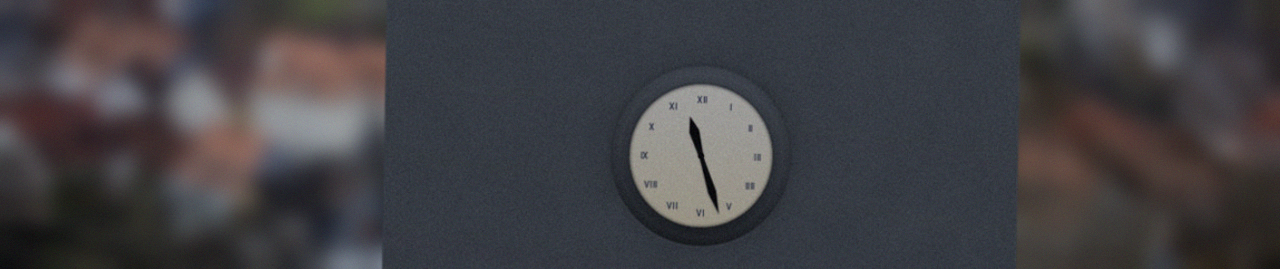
11:27
